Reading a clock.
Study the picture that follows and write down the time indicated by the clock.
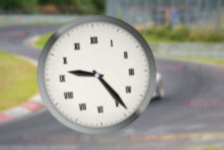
9:24
